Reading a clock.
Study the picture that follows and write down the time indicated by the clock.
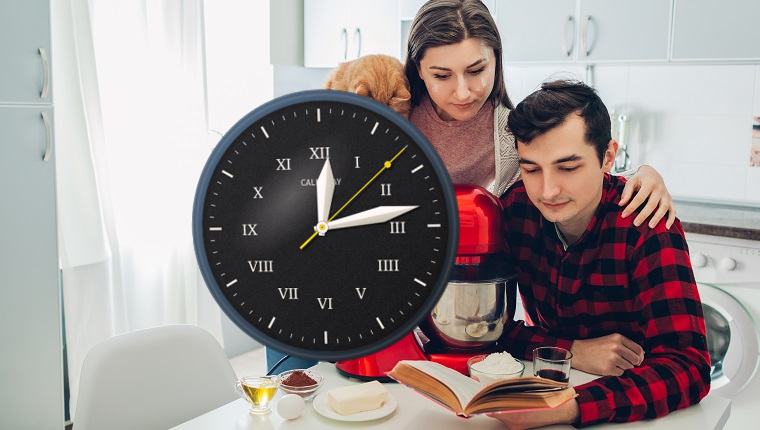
12:13:08
